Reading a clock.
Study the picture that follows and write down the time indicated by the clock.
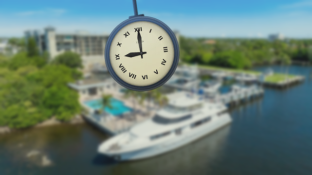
9:00
